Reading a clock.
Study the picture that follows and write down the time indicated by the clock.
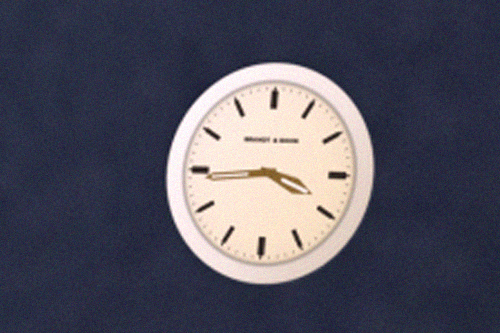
3:44
